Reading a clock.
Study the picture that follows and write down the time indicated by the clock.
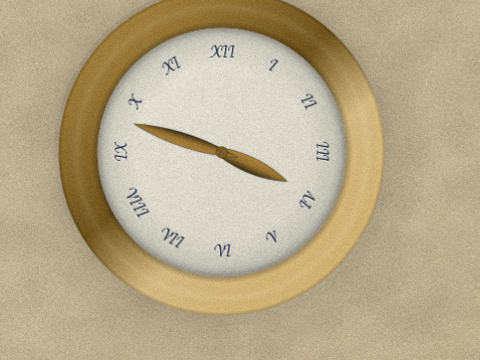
3:48
